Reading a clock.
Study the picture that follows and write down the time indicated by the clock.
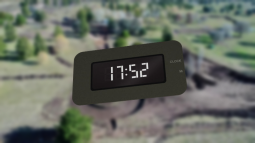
17:52
